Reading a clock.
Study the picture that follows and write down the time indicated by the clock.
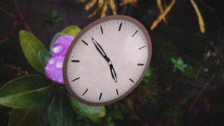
4:52
